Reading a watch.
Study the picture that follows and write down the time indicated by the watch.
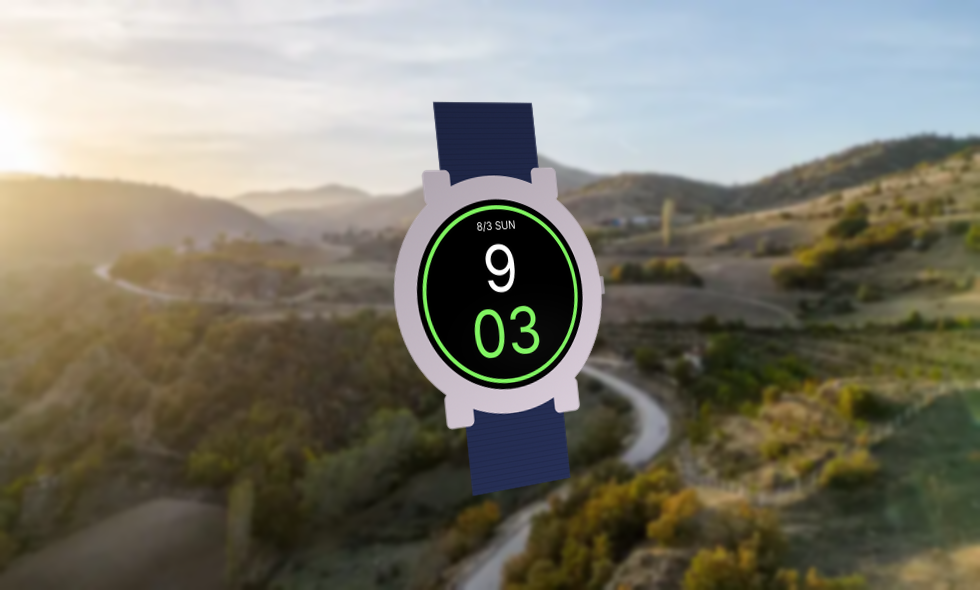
9:03
